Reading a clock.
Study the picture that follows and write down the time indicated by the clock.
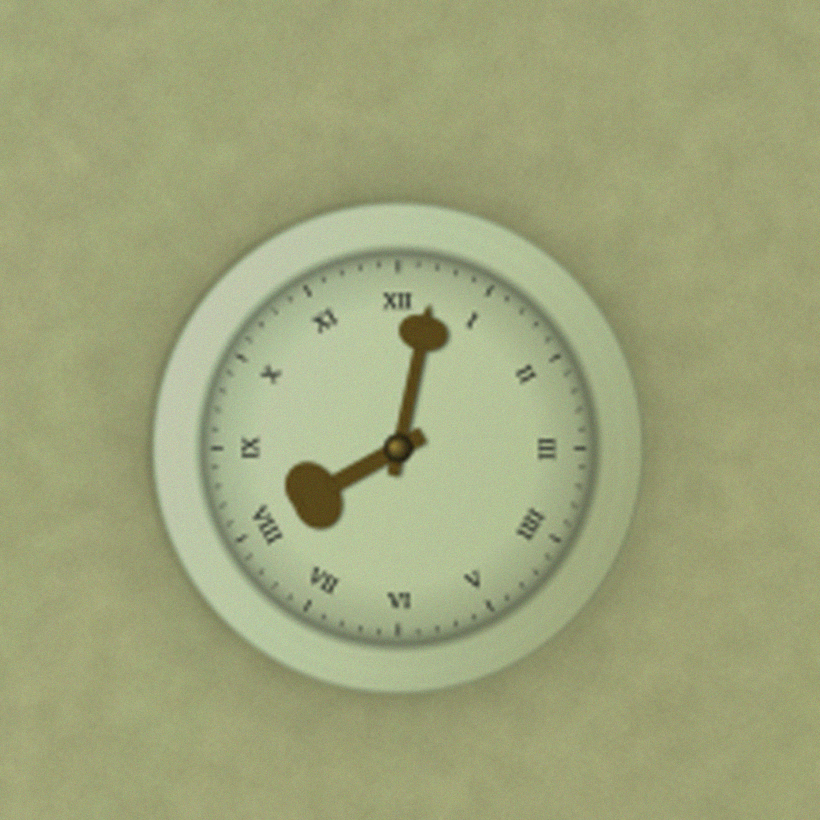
8:02
